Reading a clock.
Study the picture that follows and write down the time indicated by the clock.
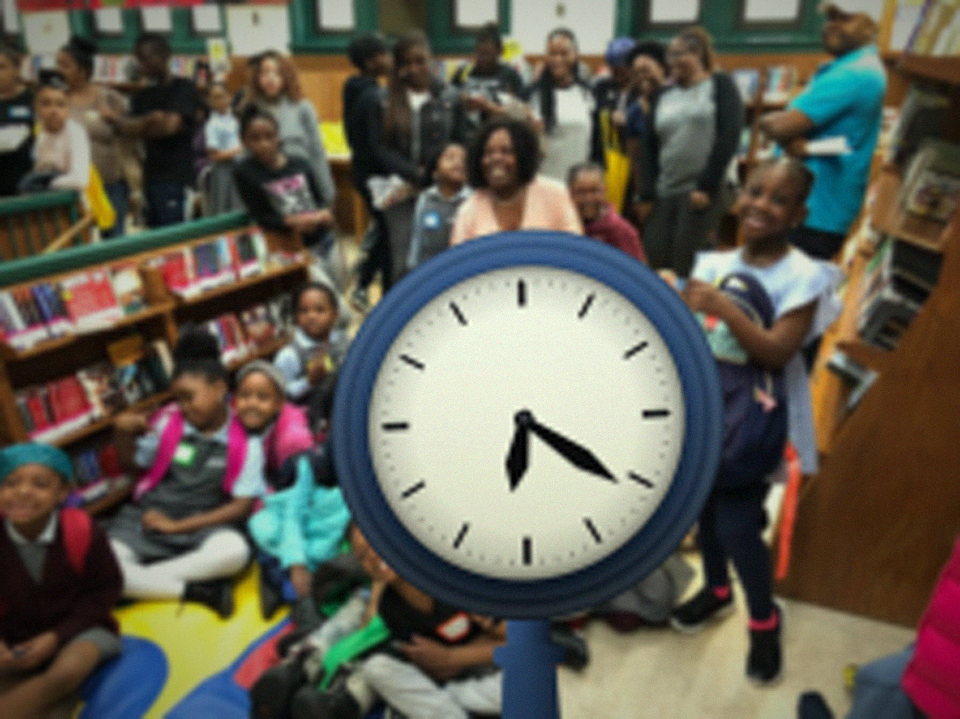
6:21
